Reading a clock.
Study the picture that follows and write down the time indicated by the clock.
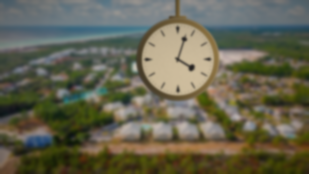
4:03
